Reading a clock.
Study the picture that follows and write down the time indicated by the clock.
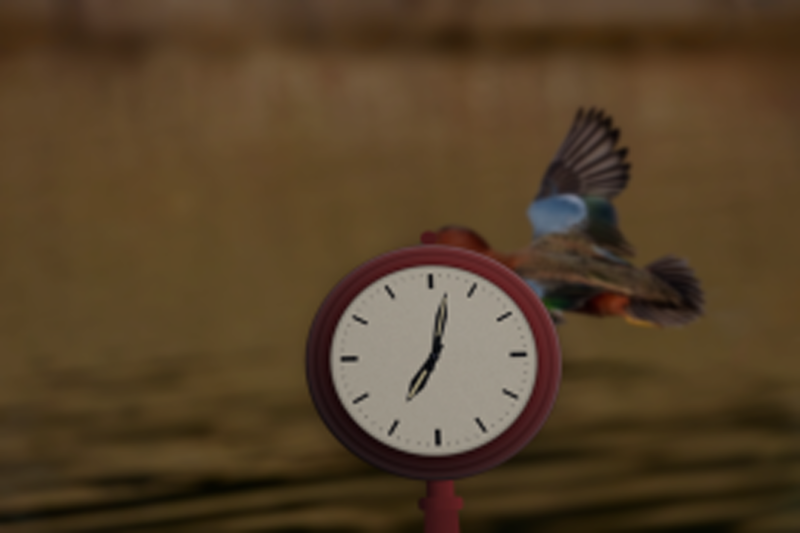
7:02
